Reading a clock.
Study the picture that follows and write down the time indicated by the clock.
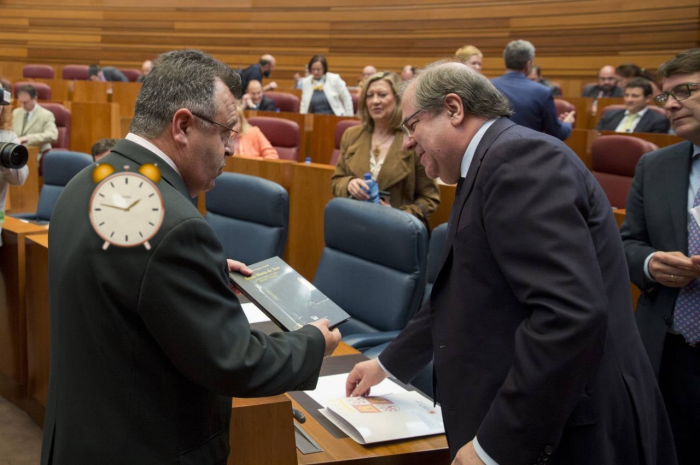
1:47
